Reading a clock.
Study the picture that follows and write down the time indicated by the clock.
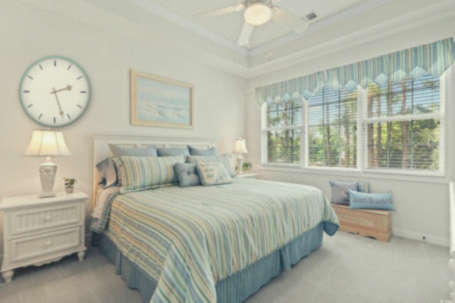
2:27
